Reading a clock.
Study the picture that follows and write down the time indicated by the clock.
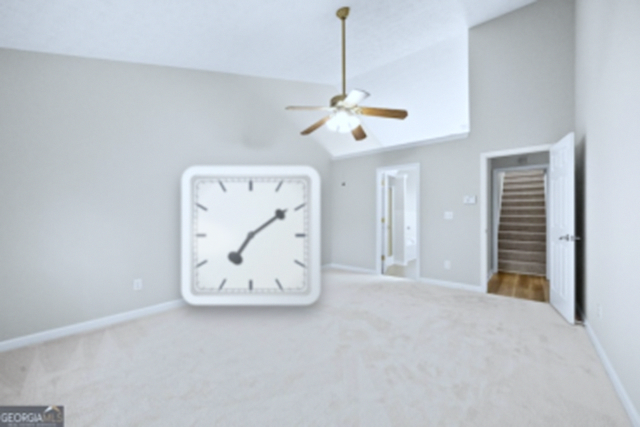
7:09
